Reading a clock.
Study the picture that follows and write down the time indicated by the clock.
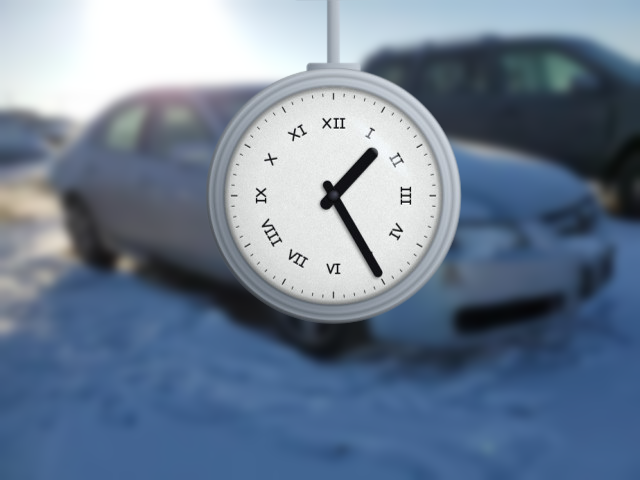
1:25
